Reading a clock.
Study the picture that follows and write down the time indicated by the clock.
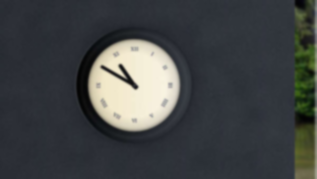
10:50
